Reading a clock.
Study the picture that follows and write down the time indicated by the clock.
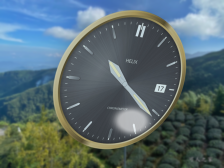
10:21
